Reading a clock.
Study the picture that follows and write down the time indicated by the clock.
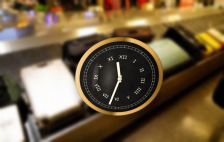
11:32
